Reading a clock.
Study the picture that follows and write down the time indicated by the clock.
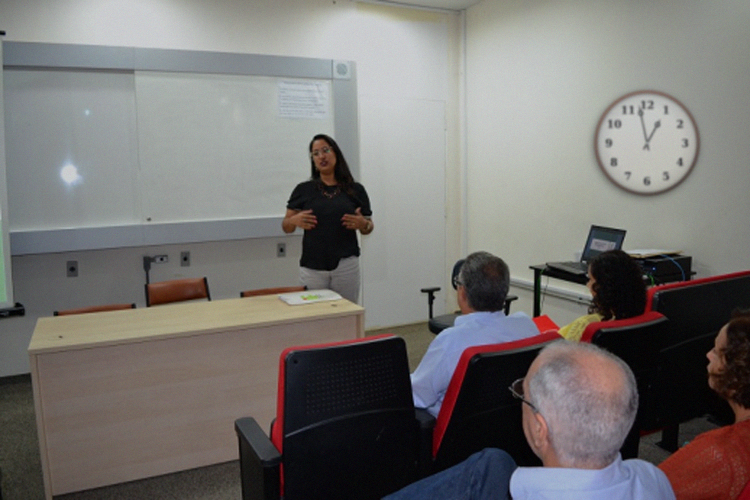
12:58
